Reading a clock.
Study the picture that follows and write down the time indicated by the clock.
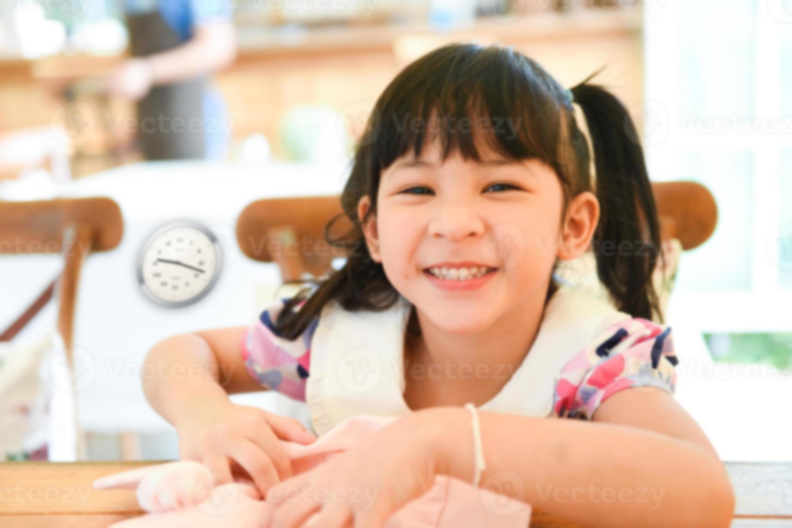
9:18
